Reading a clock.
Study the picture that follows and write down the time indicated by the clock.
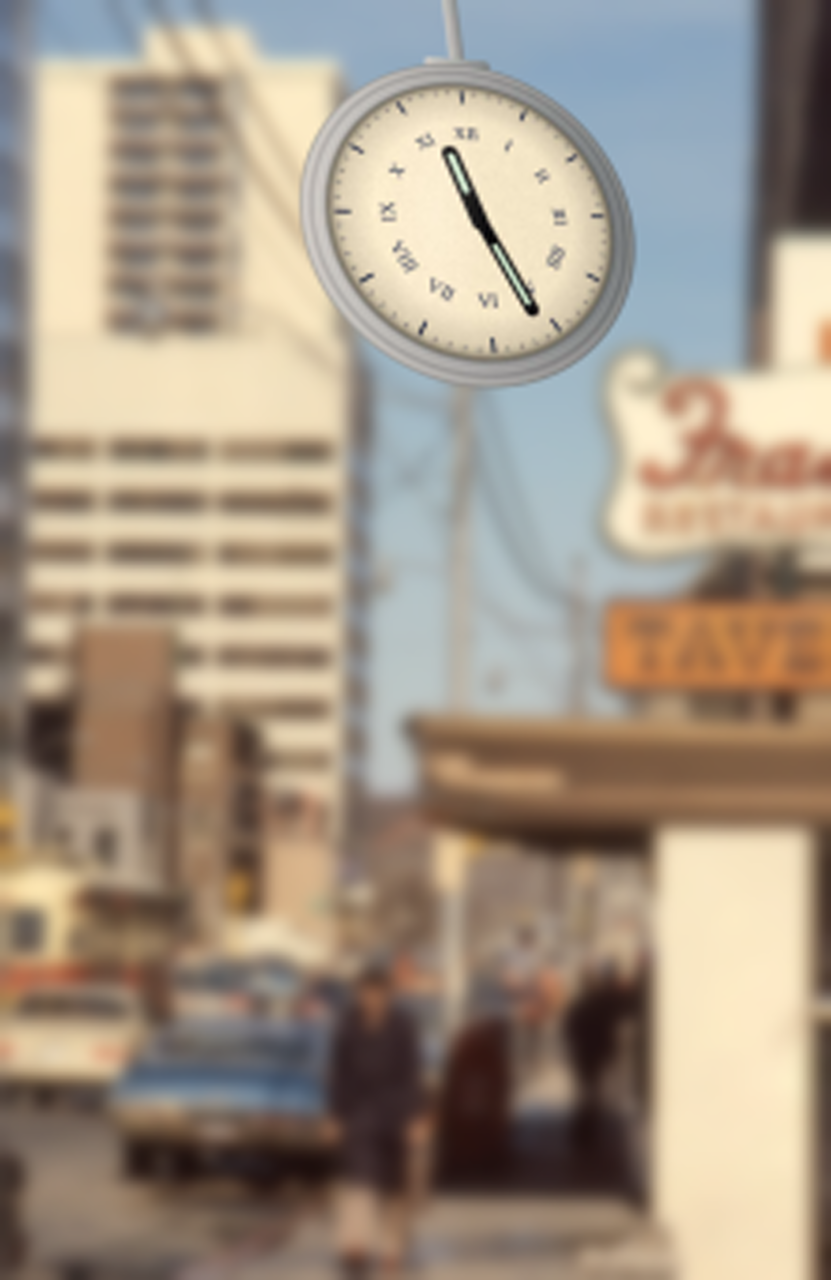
11:26
